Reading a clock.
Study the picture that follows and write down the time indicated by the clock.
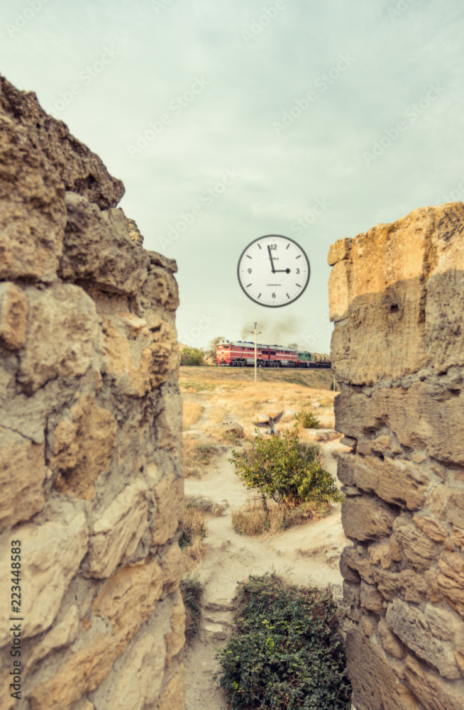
2:58
